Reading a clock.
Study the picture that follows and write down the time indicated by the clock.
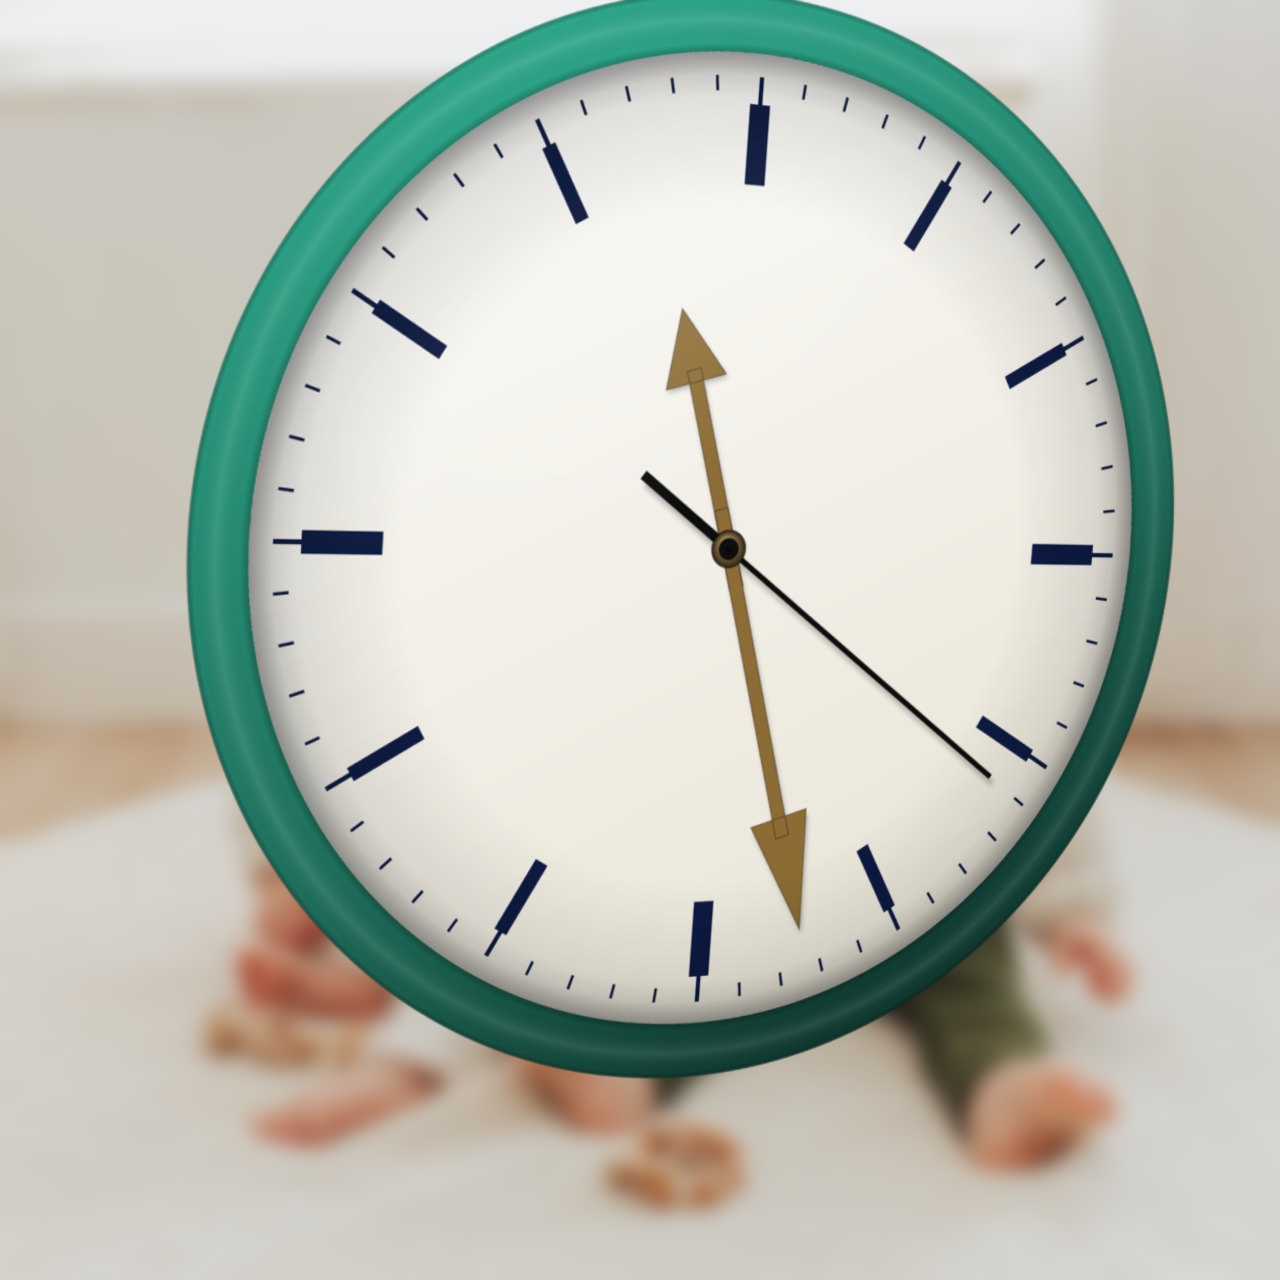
11:27:21
